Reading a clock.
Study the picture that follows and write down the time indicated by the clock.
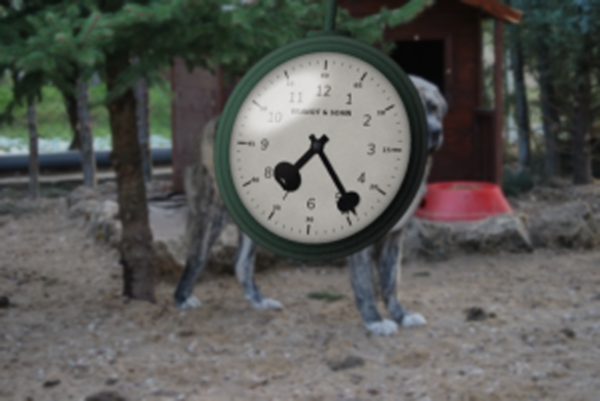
7:24
